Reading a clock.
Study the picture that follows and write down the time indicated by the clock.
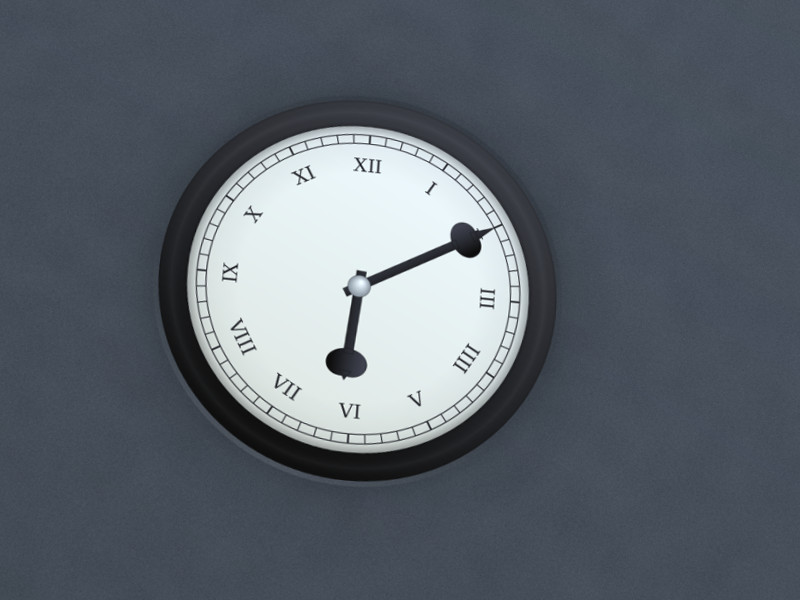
6:10
